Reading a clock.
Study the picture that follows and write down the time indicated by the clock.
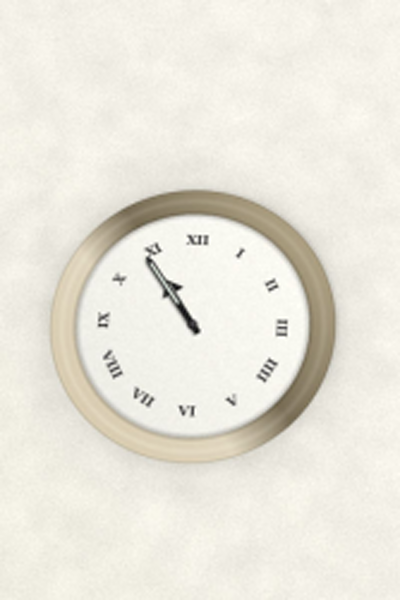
10:54
